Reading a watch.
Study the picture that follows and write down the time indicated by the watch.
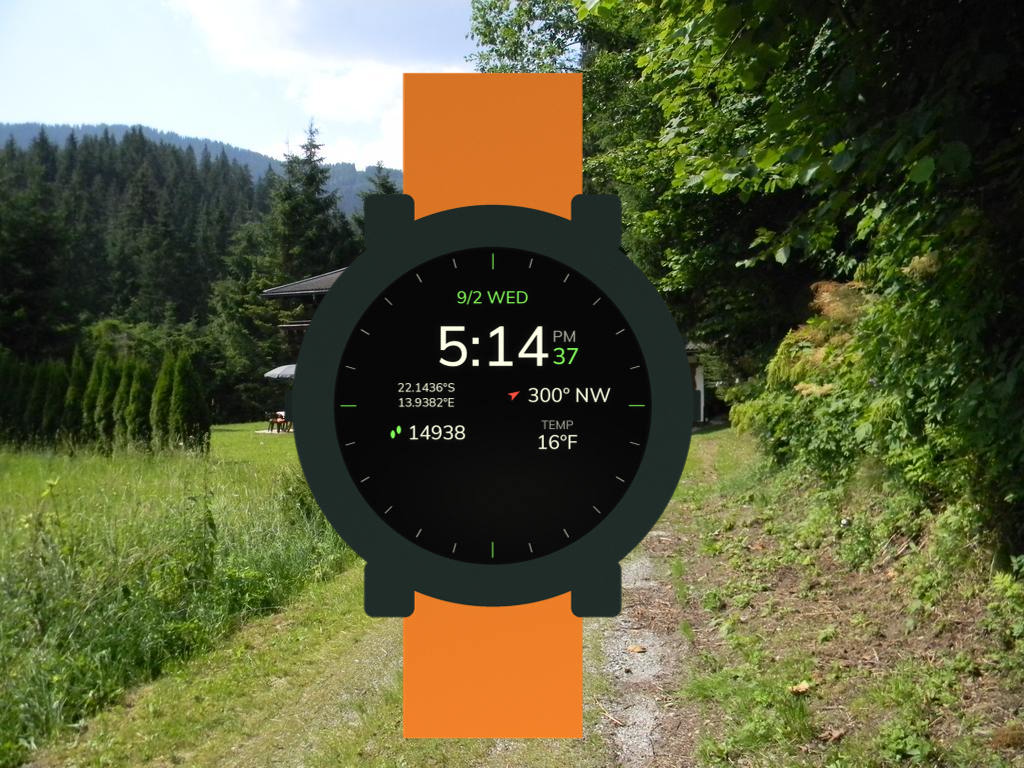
5:14:37
